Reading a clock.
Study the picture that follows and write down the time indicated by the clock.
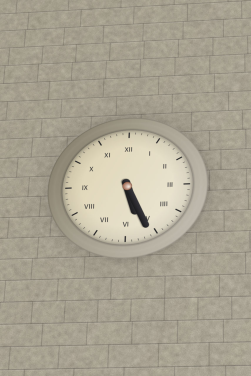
5:26
